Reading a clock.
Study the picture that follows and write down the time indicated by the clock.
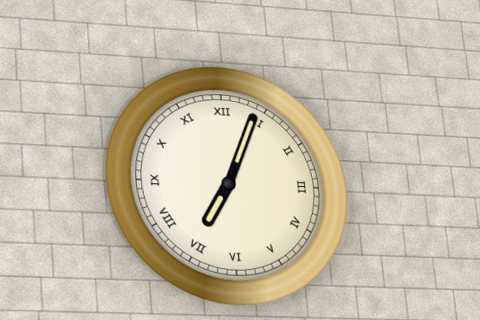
7:04
